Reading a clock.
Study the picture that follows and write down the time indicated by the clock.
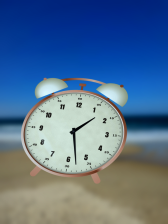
1:28
